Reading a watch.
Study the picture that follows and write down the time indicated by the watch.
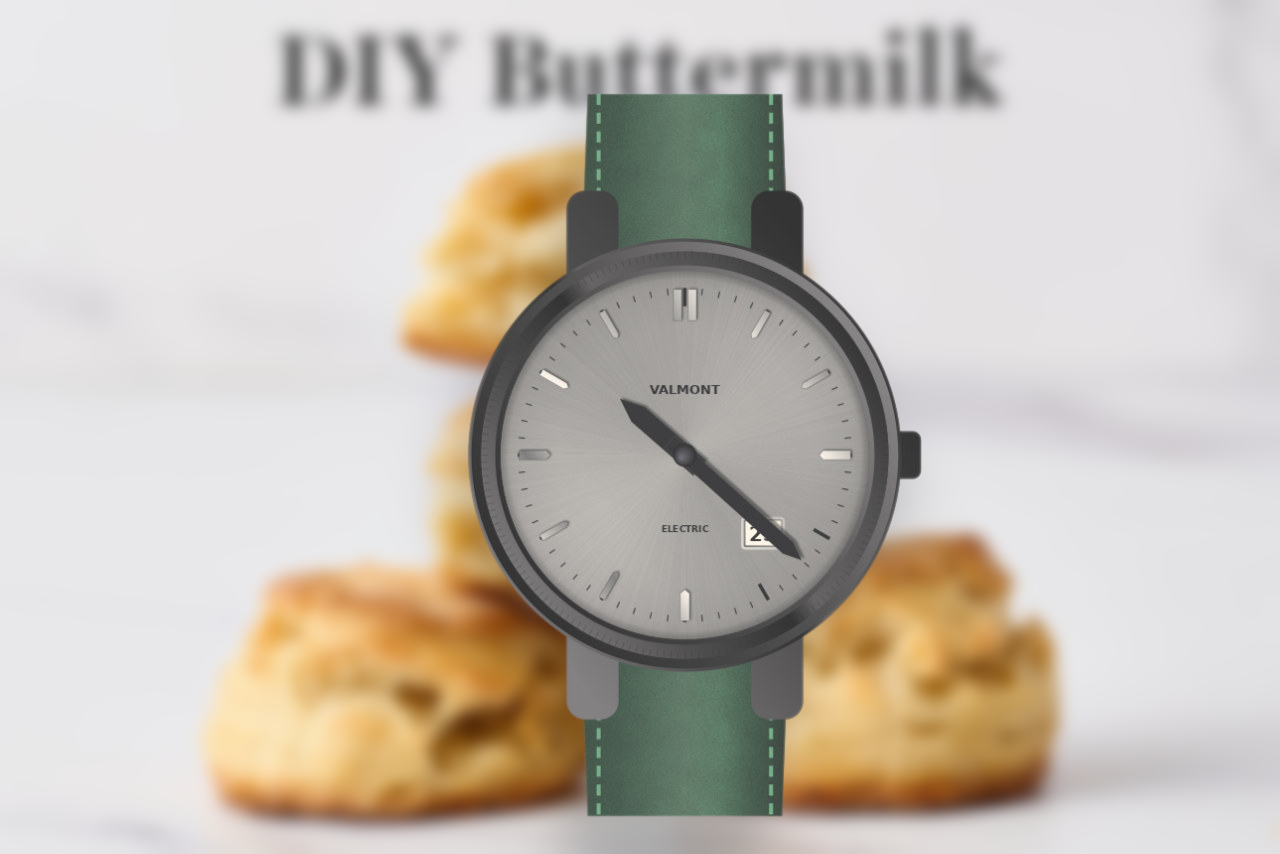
10:22
